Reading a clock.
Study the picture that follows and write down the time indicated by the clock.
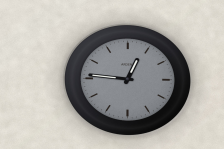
12:46
